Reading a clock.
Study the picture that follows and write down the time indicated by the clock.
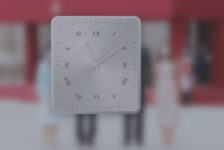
11:09
